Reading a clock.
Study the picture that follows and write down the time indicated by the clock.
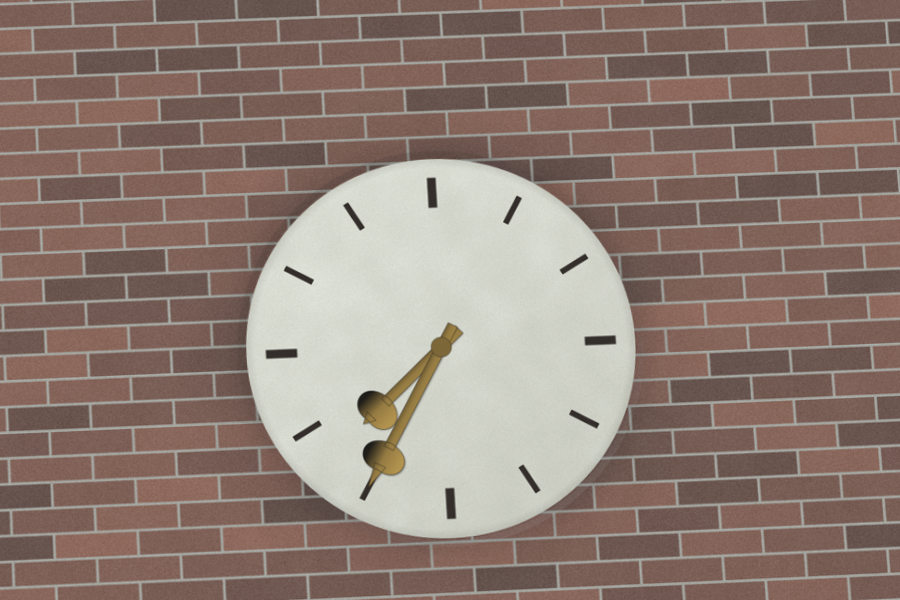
7:35
